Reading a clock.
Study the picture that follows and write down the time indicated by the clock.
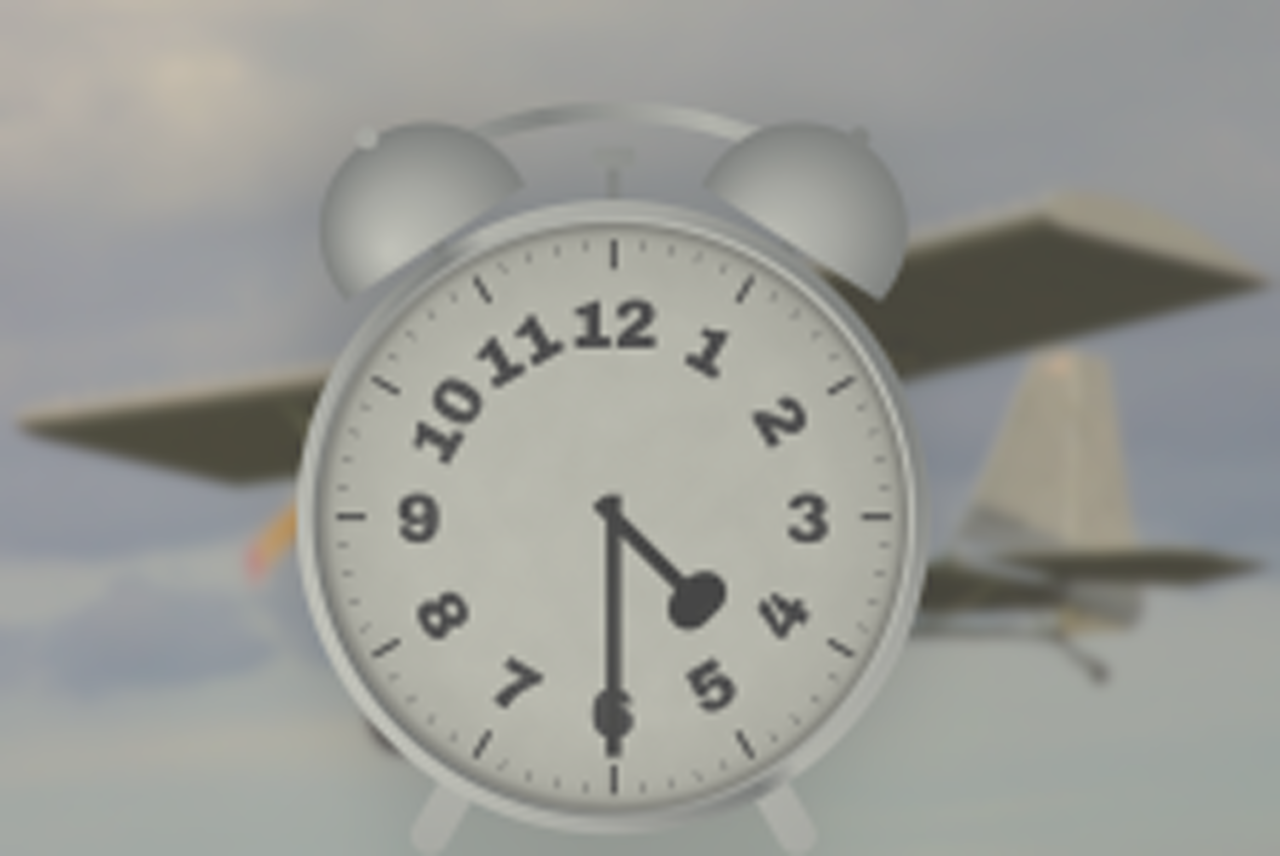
4:30
